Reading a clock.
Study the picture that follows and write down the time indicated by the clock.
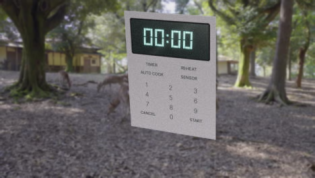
0:00
